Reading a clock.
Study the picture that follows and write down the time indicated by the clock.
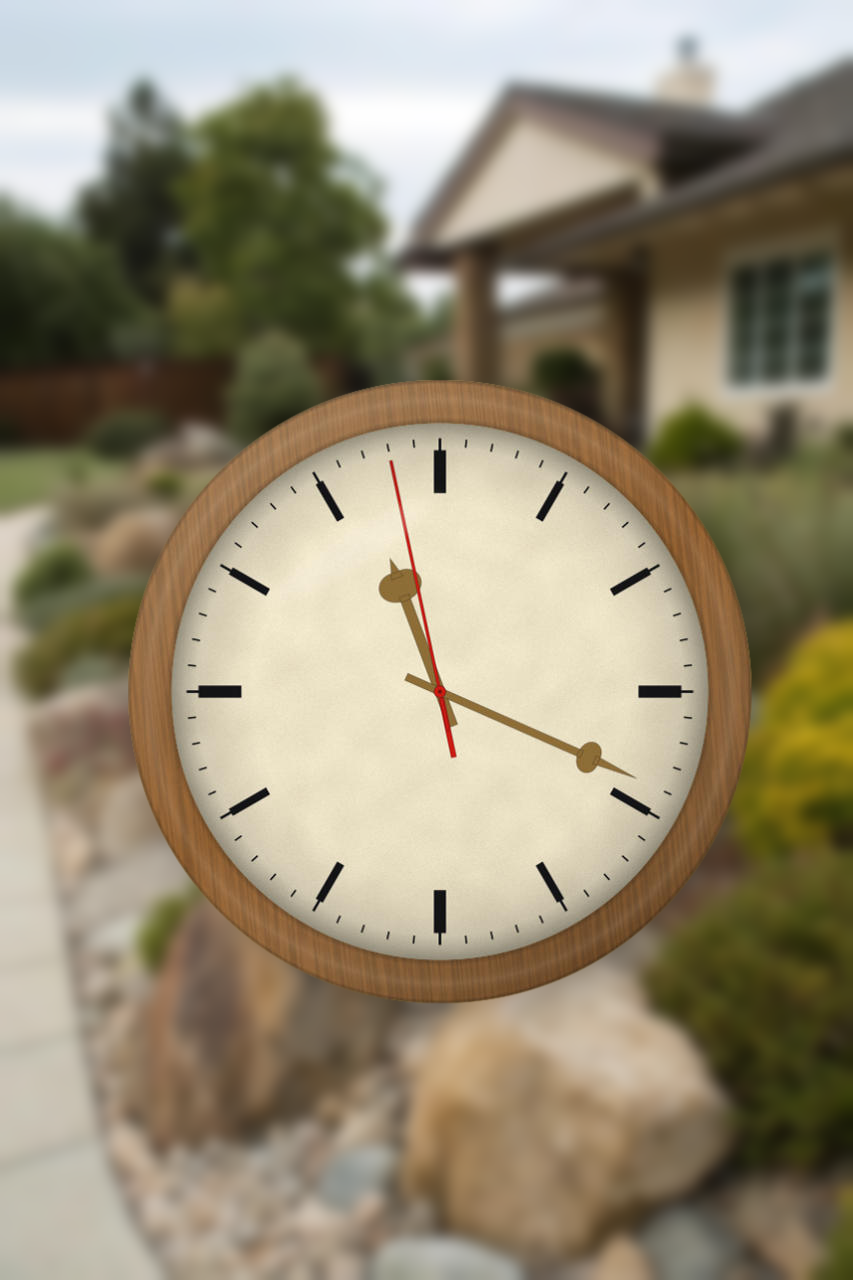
11:18:58
